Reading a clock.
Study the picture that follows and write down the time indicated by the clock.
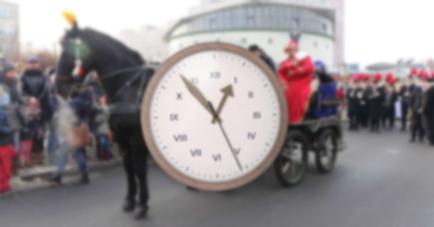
12:53:26
